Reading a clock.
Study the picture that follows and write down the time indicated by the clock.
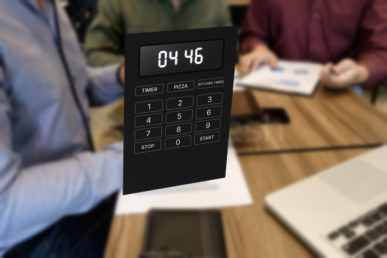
4:46
